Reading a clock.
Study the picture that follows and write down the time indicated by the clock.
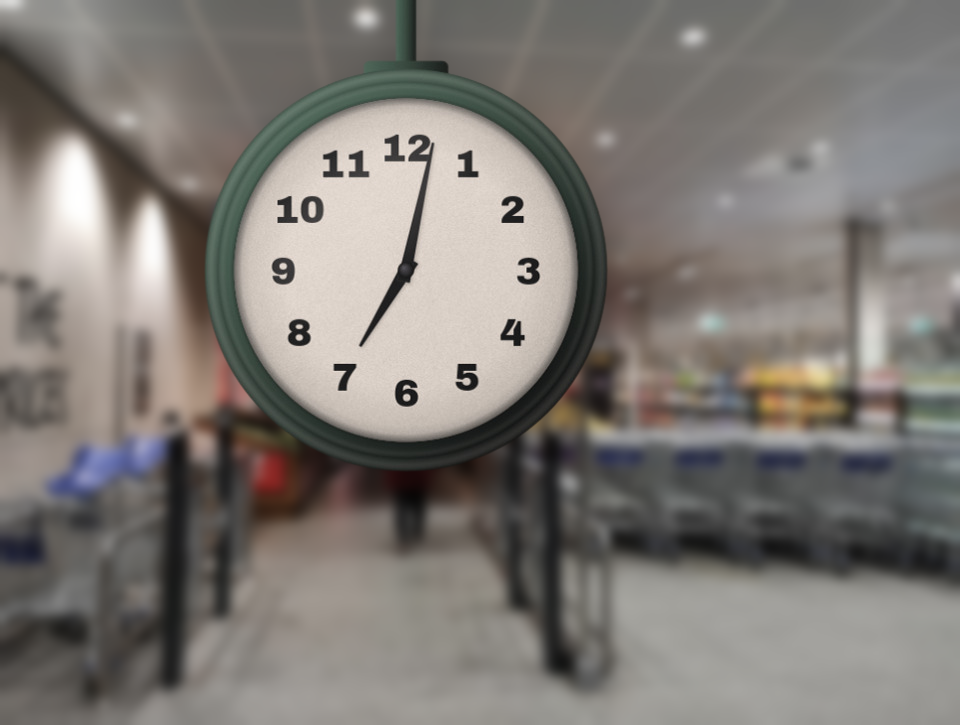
7:02
